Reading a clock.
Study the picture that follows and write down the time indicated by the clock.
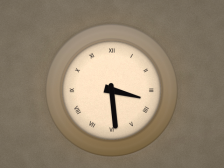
3:29
